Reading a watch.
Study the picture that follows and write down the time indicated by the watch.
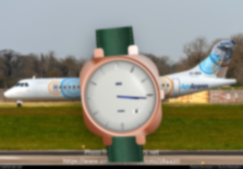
3:16
